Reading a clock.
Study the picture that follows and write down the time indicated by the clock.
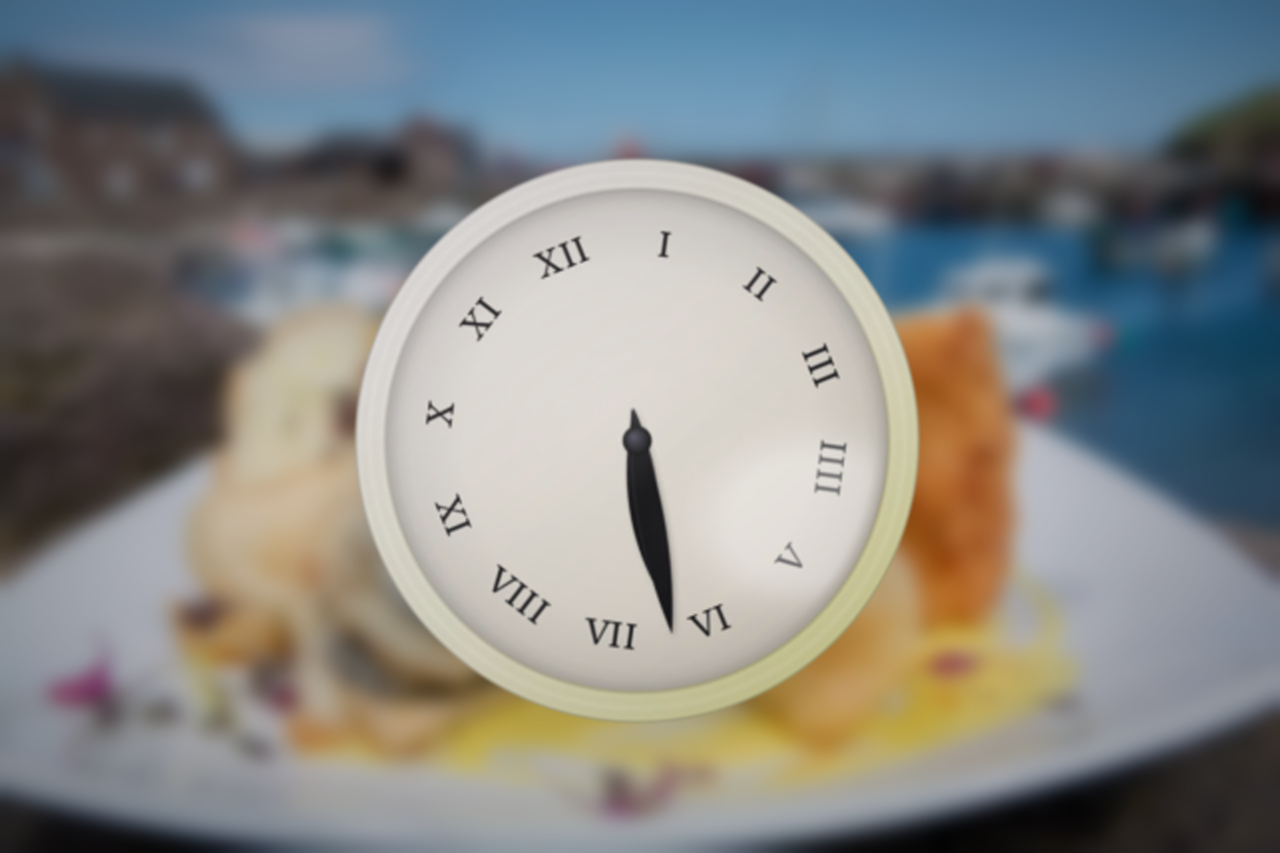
6:32
